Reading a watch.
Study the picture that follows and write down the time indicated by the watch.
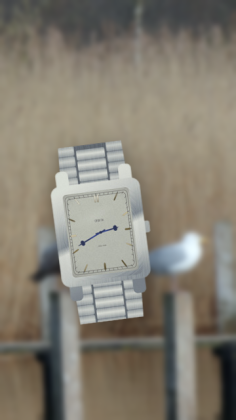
2:41
